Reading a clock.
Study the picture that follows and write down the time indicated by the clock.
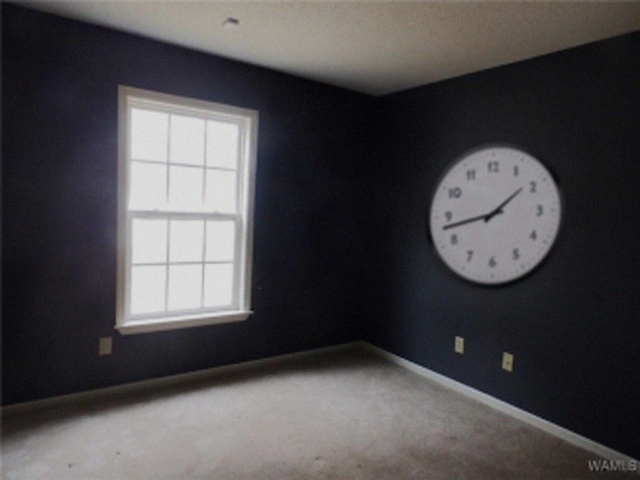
1:43
